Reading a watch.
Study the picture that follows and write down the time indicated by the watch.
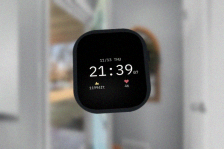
21:39
